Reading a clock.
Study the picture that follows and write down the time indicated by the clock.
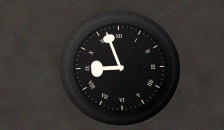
8:57
